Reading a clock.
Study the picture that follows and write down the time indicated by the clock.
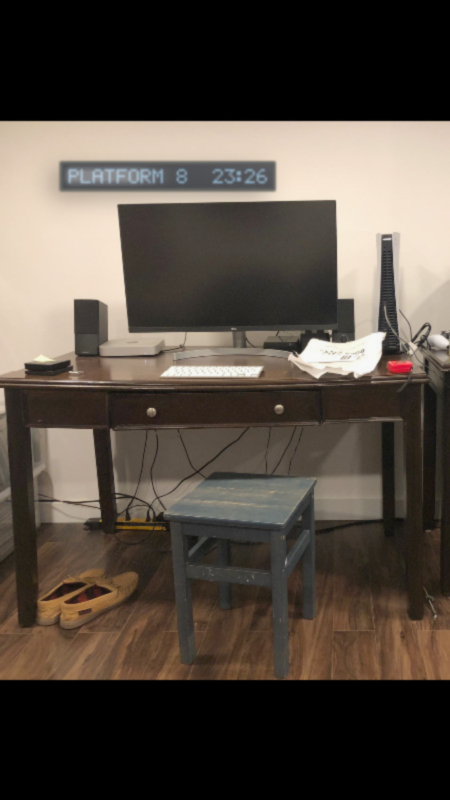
23:26
